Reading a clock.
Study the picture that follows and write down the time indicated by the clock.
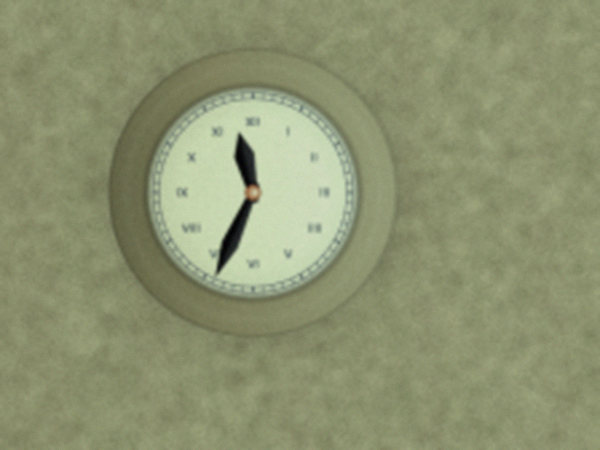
11:34
